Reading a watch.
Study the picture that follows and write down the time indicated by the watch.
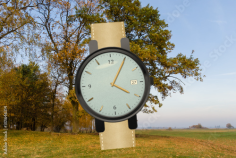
4:05
